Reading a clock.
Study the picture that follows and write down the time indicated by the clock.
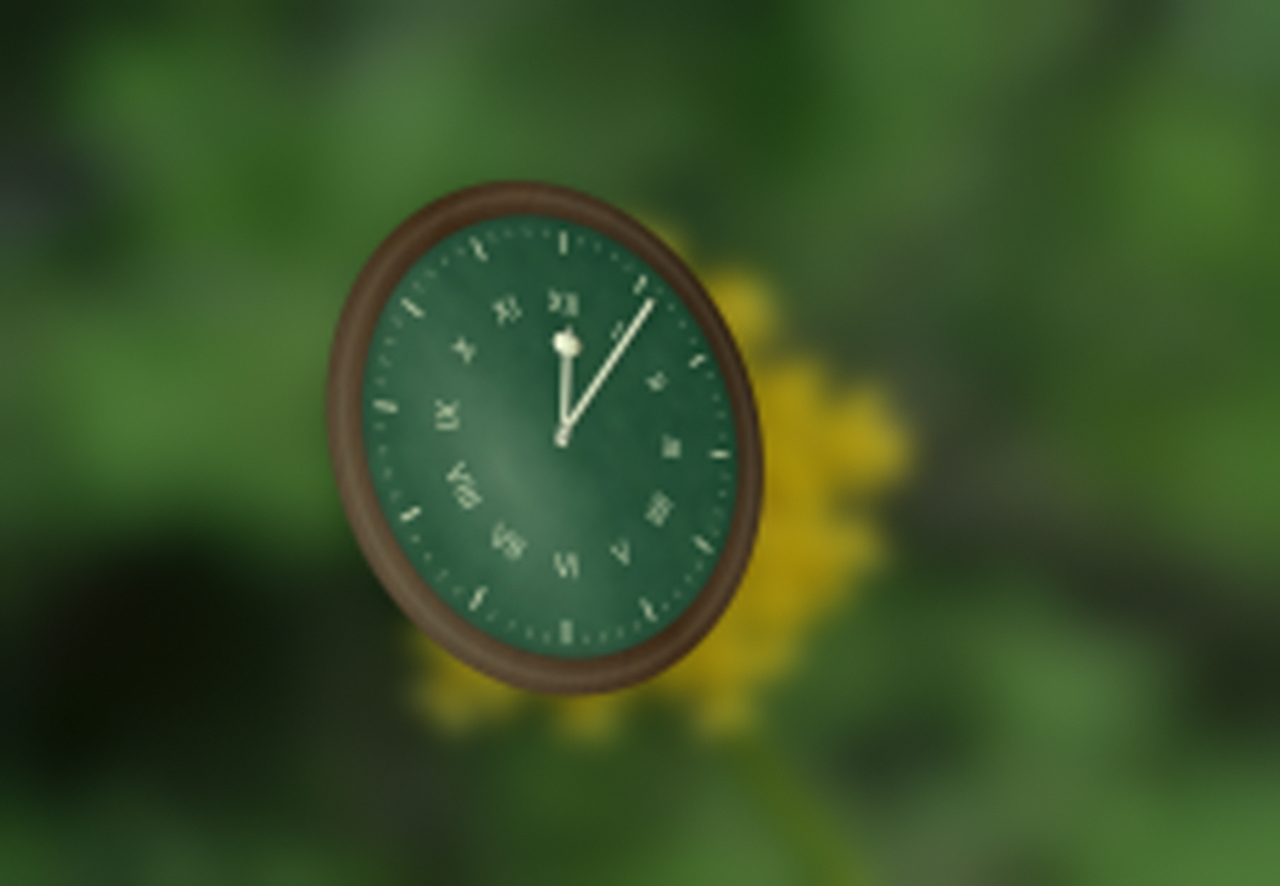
12:06
